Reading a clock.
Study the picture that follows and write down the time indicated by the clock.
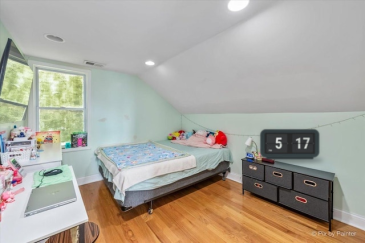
5:17
